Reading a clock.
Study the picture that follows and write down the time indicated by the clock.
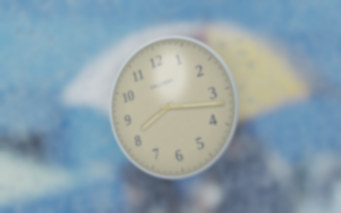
8:17
